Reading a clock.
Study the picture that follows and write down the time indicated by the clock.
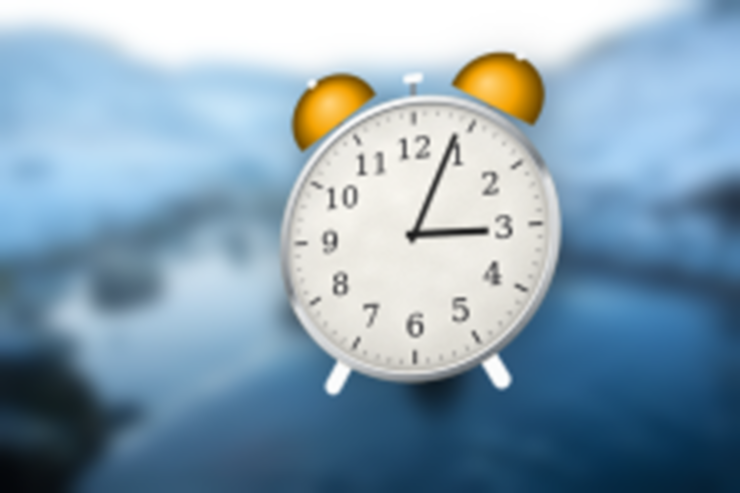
3:04
